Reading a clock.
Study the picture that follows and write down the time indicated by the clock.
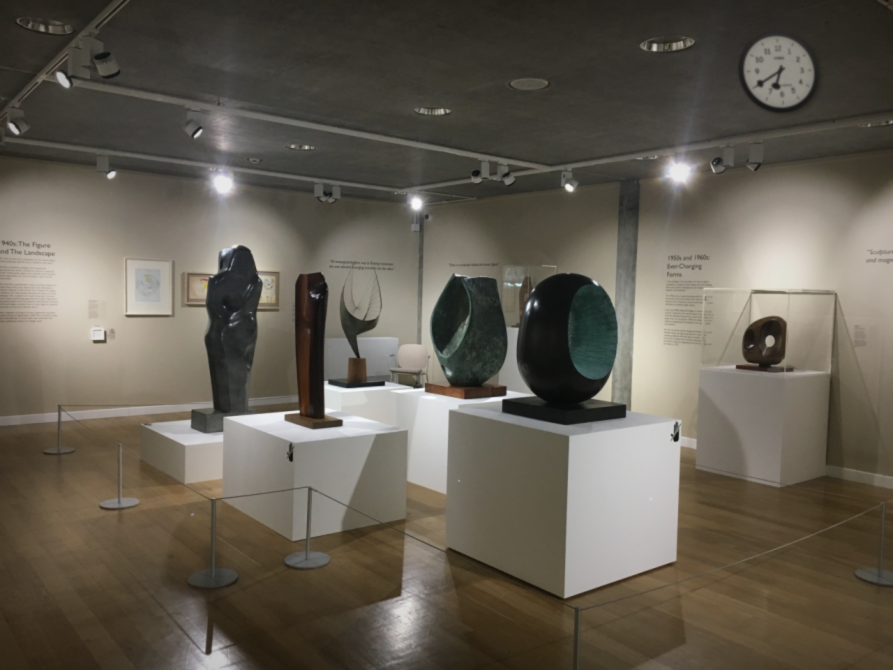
6:40
